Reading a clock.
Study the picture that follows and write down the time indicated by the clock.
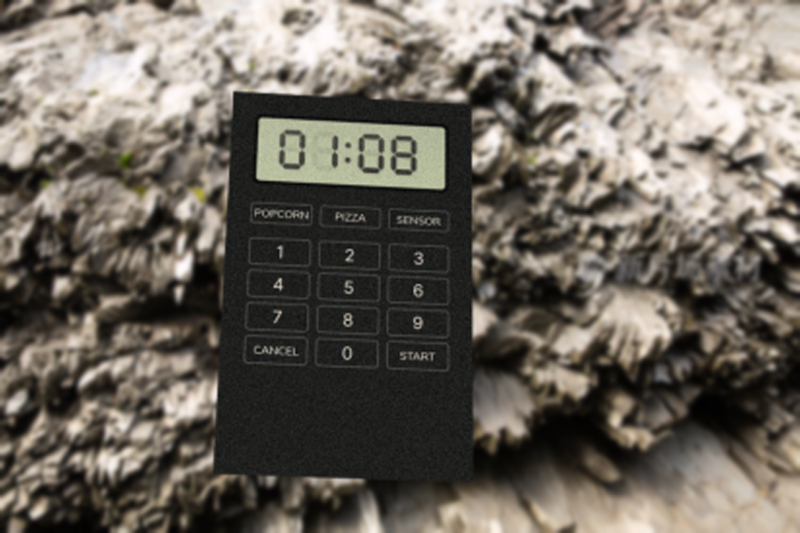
1:08
